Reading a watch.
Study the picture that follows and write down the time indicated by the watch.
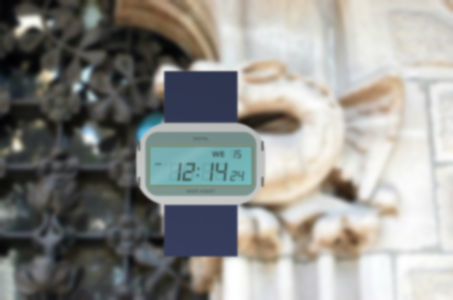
12:14
